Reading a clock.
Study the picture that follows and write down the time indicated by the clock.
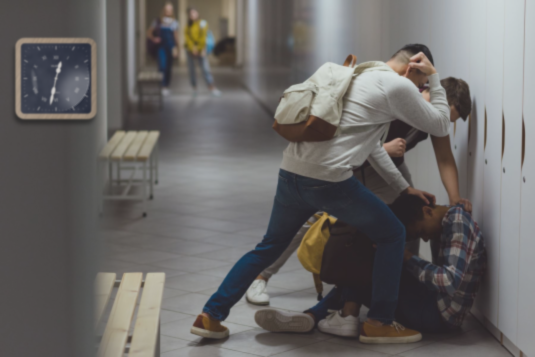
12:32
